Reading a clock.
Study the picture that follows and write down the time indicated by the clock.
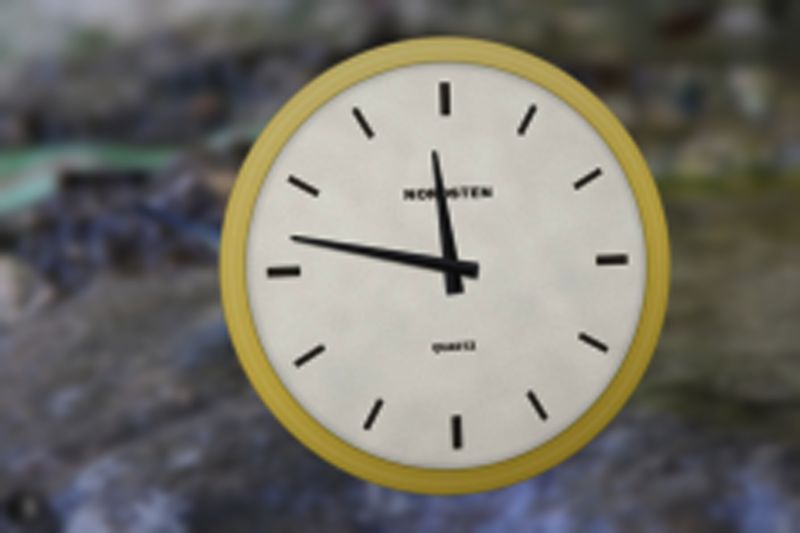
11:47
